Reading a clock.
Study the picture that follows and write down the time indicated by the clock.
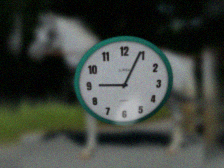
9:04
